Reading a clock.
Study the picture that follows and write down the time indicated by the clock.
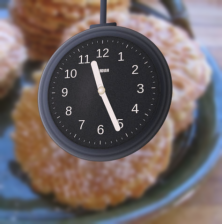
11:26
